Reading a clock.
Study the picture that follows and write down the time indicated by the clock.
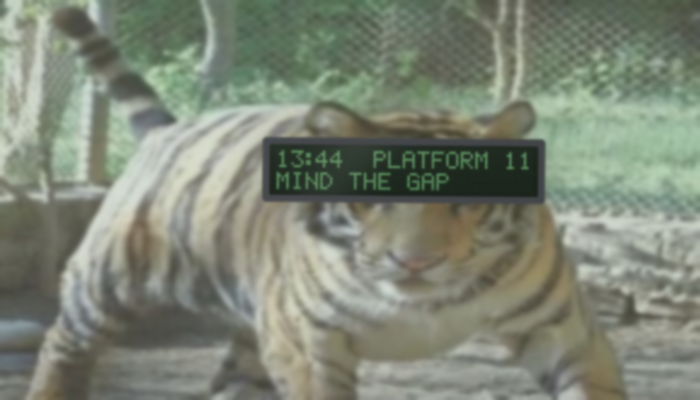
13:44
